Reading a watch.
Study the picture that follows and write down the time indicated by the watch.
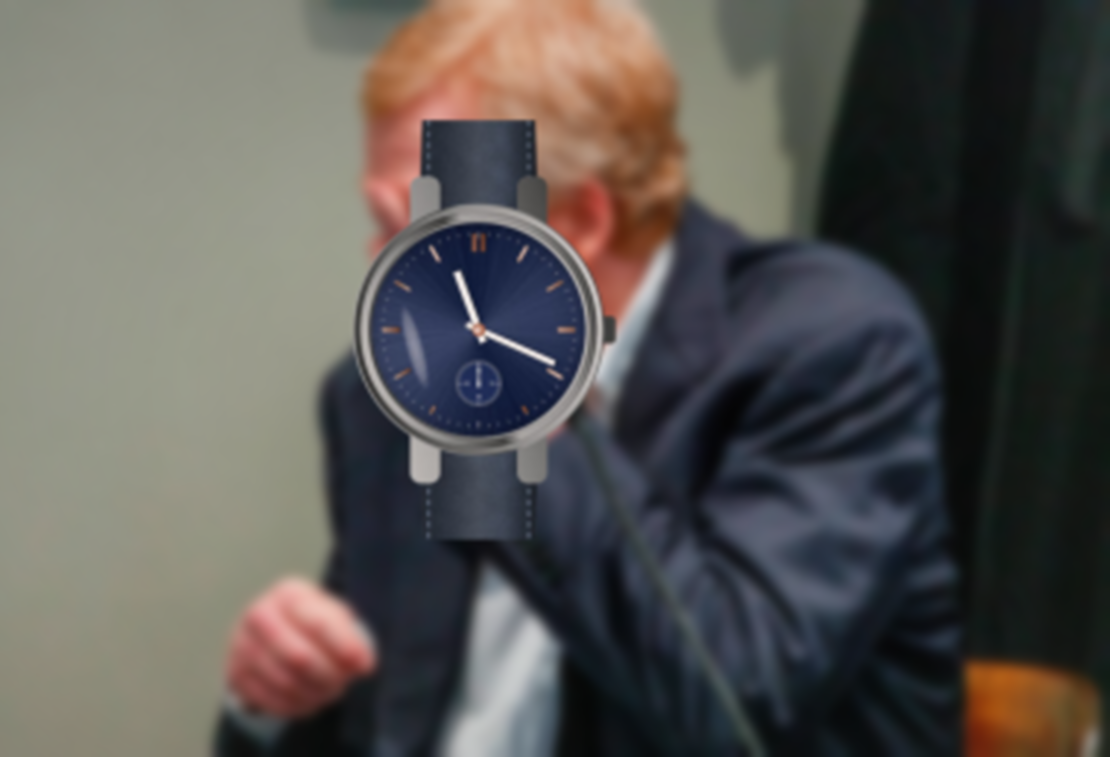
11:19
